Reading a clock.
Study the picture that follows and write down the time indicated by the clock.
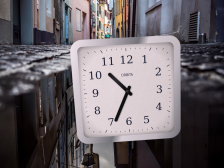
10:34
